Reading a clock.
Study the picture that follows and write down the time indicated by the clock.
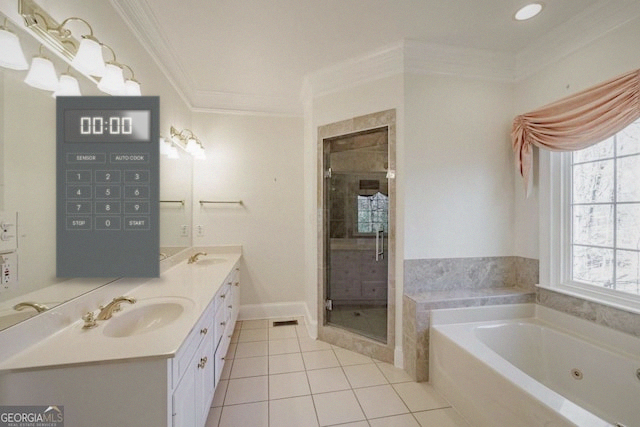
0:00
